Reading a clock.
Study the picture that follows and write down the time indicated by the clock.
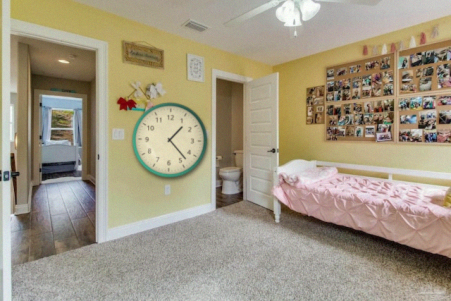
1:23
